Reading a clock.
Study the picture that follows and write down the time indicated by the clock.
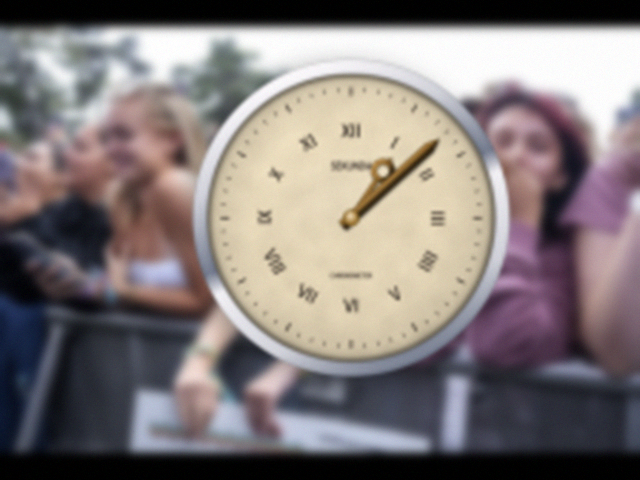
1:08
